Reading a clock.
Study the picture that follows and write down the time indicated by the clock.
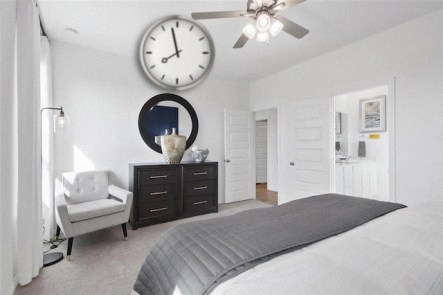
7:58
